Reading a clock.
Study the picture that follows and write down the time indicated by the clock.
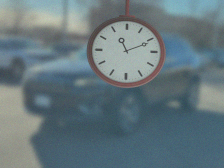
11:11
